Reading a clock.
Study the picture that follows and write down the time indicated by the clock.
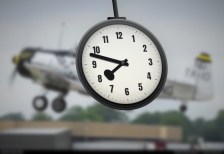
7:48
